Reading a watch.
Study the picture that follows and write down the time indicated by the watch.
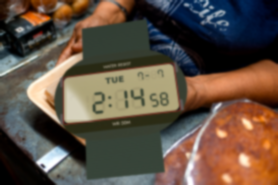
2:14:58
